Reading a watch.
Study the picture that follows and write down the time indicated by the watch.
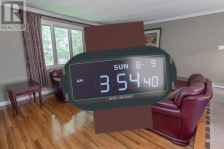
3:54:40
